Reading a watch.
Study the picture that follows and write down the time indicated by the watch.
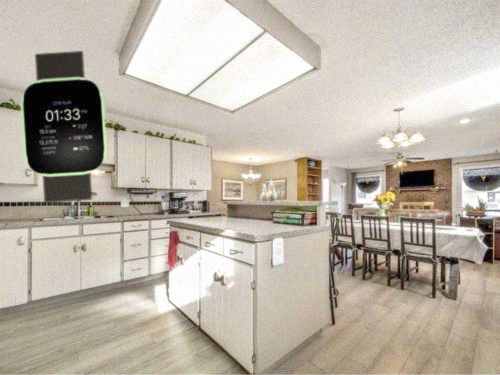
1:33
